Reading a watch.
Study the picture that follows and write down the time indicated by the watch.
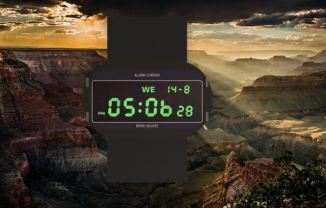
5:06:28
